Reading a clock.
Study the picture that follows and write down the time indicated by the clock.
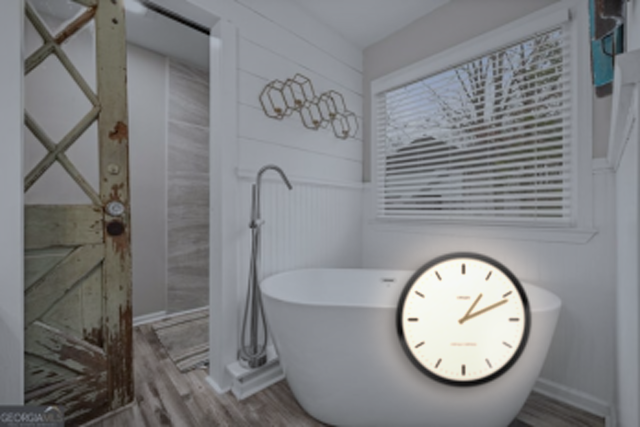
1:11
